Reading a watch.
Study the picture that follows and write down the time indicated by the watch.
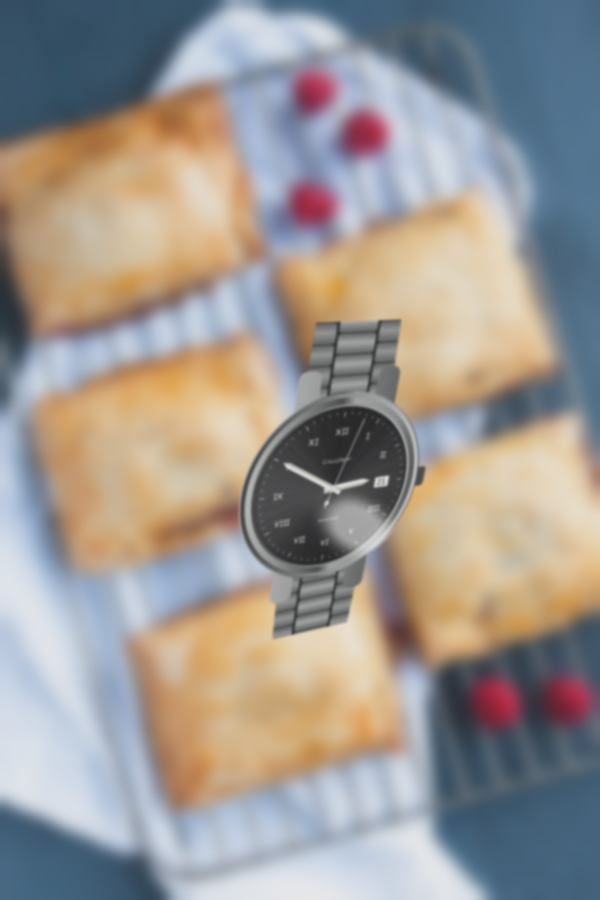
2:50:03
